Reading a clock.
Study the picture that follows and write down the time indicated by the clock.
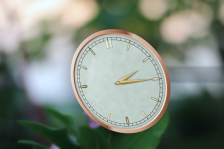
2:15
